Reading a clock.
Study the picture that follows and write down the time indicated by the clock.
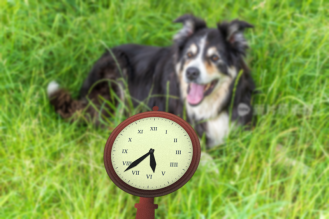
5:38
